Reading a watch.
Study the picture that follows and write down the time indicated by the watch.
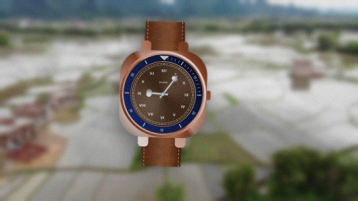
9:06
